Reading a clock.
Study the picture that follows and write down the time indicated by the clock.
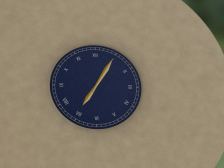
7:05
